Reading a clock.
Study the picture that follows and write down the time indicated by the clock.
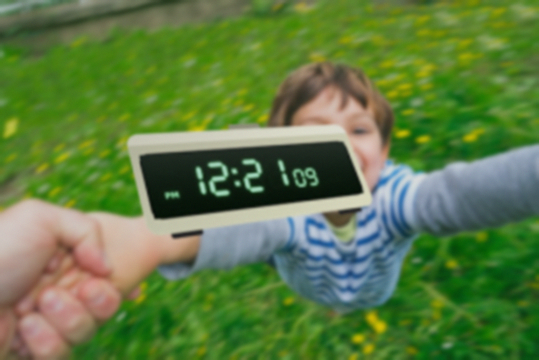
12:21:09
